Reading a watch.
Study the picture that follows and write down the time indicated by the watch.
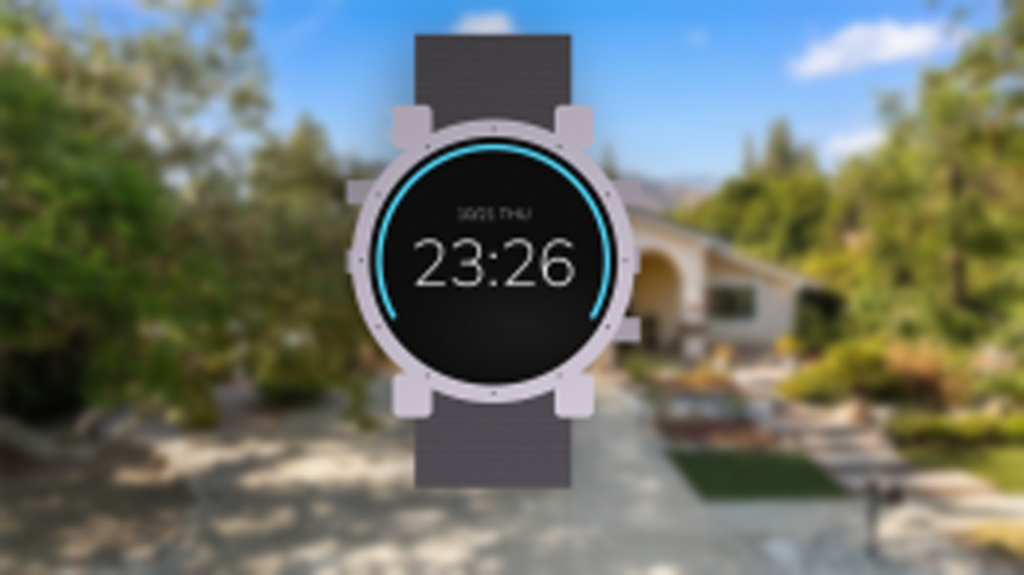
23:26
